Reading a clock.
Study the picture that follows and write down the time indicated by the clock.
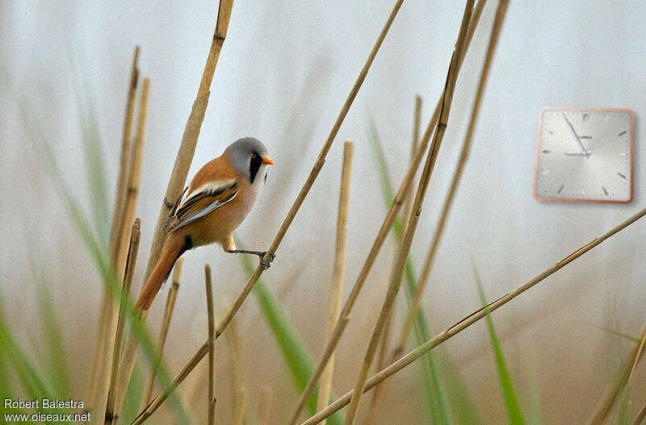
8:55
